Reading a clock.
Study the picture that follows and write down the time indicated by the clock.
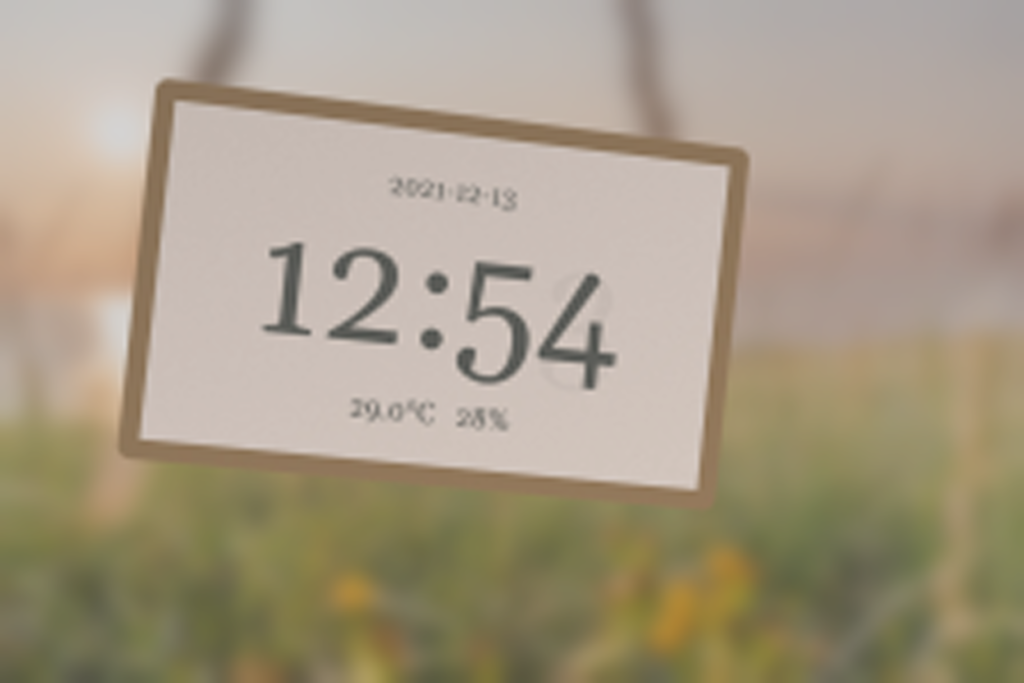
12:54
